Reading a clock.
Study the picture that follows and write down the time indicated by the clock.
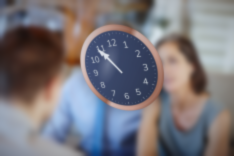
10:54
